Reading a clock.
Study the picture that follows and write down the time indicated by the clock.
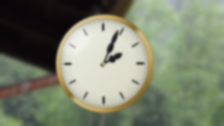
2:04
